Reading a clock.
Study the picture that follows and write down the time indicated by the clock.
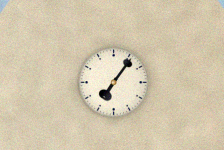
7:06
